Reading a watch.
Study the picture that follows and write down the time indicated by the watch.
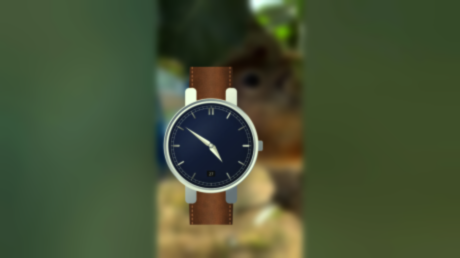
4:51
